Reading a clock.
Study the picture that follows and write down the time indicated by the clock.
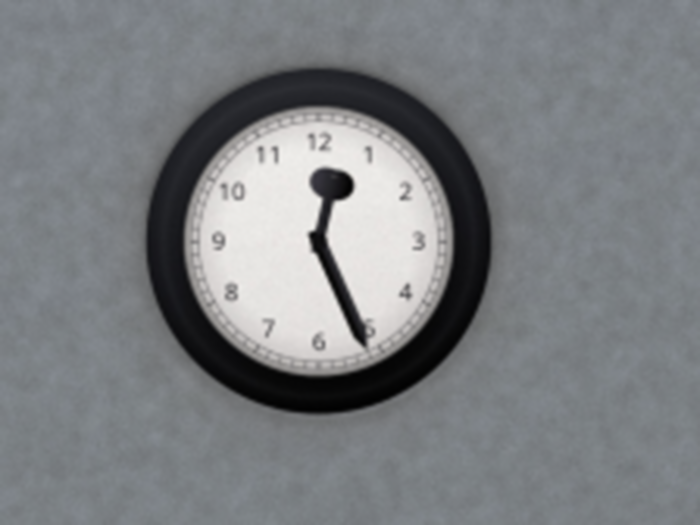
12:26
